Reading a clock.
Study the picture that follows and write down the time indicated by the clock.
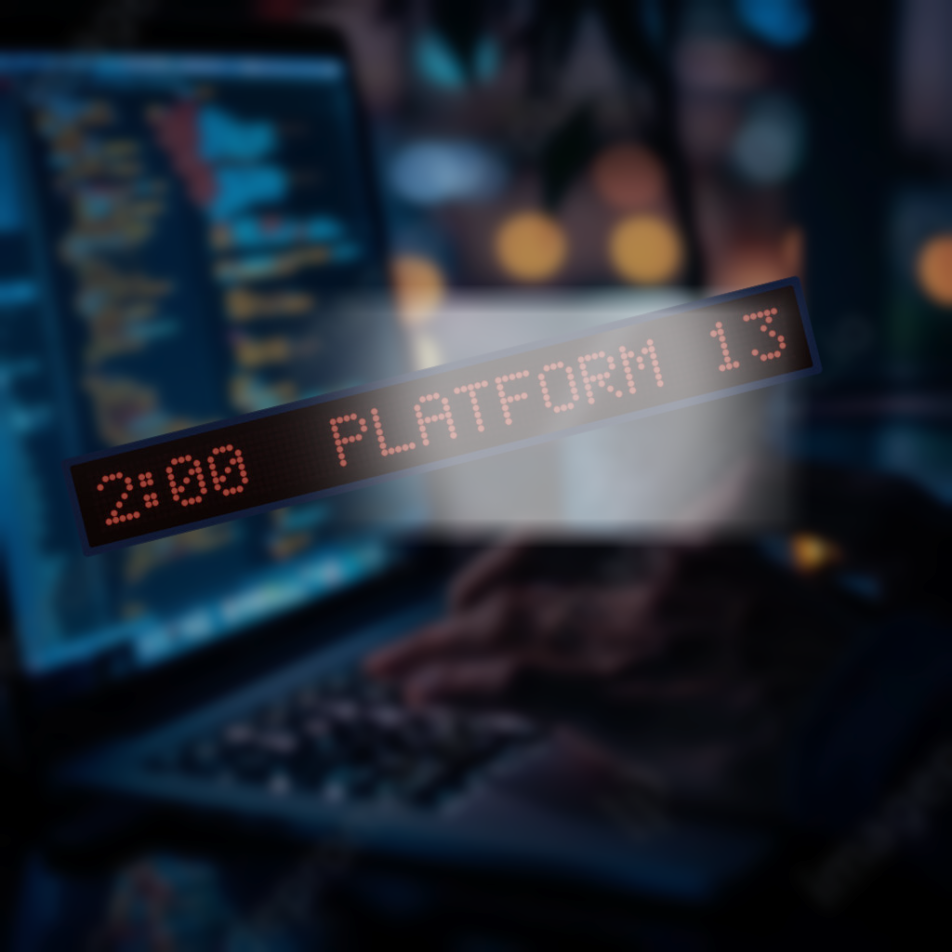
2:00
